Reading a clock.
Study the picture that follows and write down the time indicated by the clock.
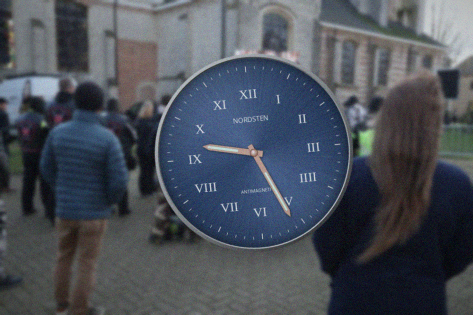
9:26
